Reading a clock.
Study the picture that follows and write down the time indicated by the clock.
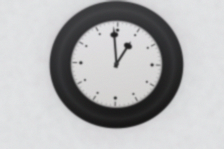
12:59
